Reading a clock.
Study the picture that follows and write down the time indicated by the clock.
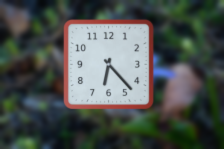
6:23
